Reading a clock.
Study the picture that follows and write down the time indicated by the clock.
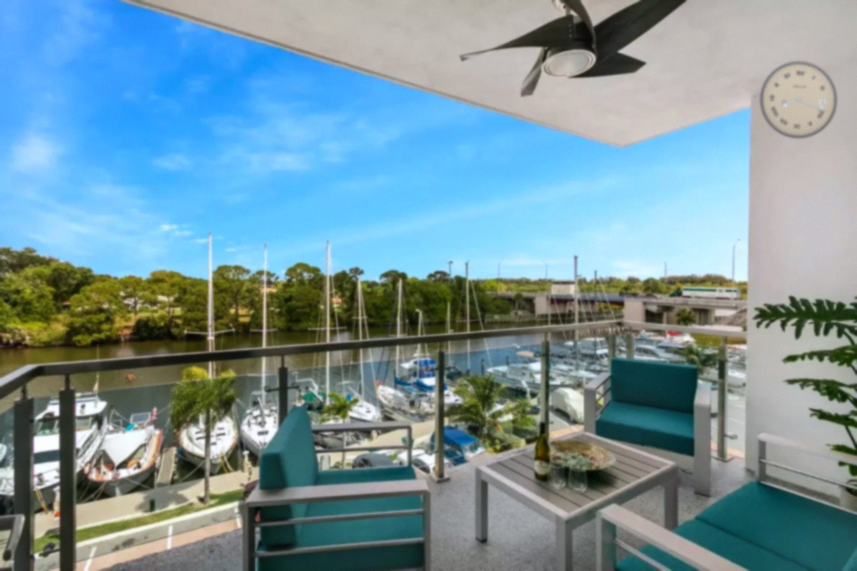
8:18
